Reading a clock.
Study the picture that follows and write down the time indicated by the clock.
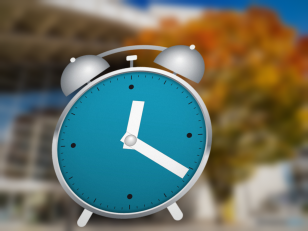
12:21
